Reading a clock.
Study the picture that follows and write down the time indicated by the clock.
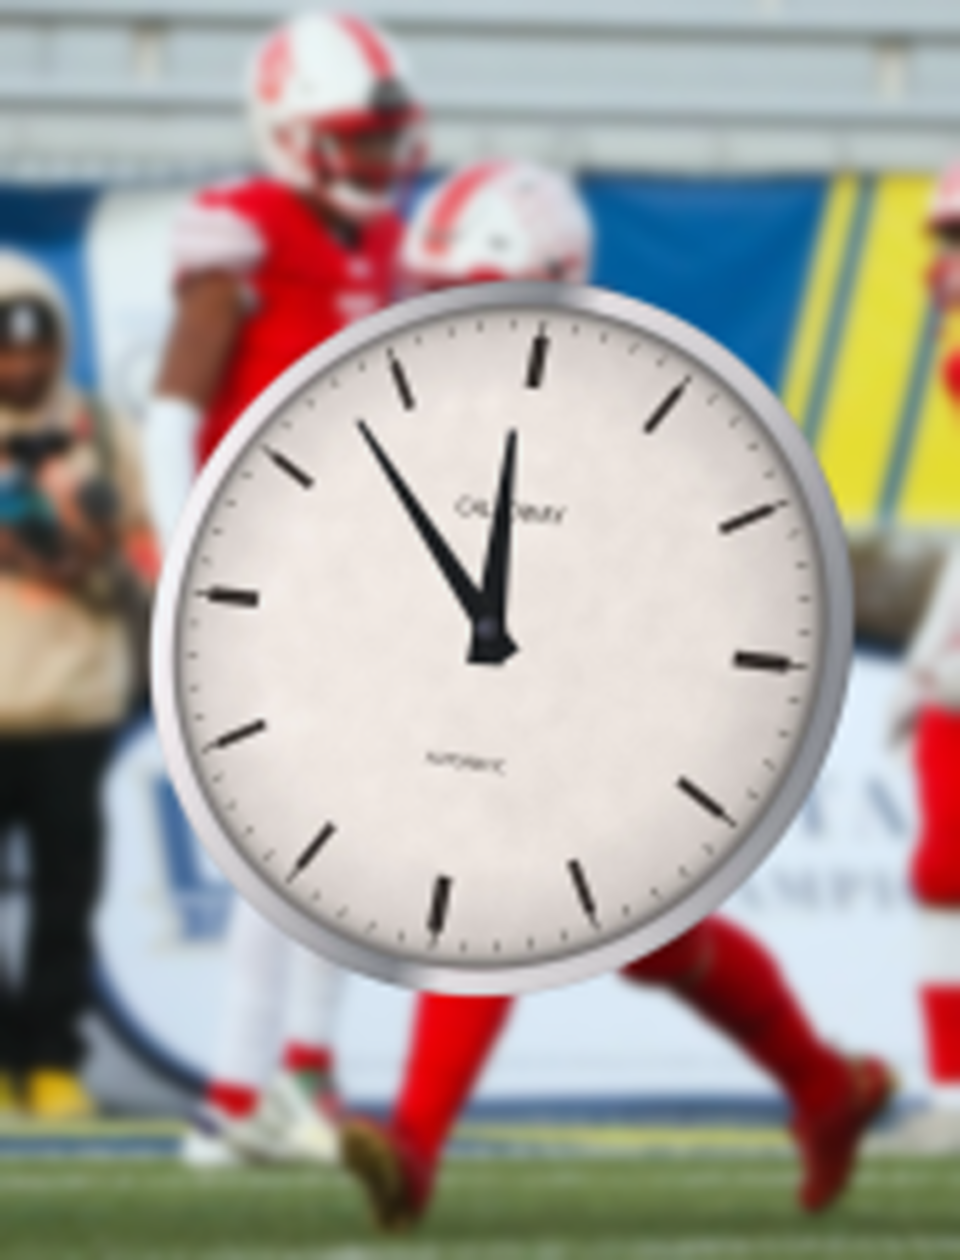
11:53
